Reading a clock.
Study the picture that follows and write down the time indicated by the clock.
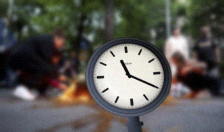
11:20
